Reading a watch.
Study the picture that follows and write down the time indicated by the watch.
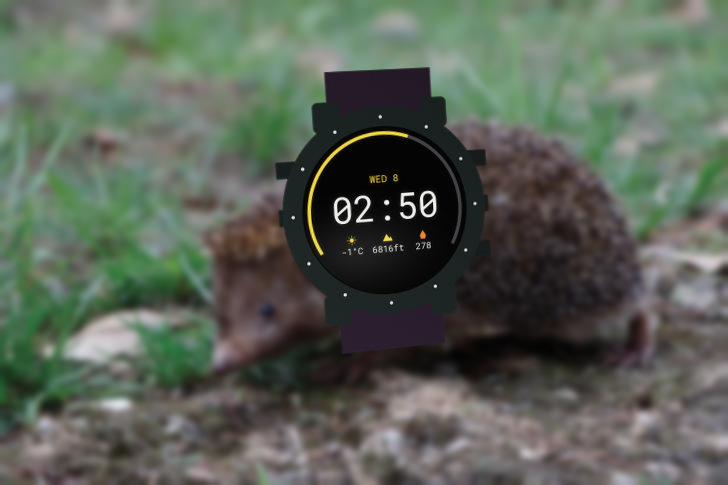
2:50
